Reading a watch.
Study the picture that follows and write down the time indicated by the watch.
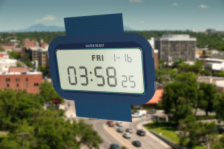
3:58:25
